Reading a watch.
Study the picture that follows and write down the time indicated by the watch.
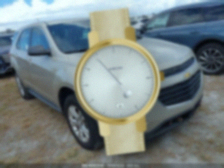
4:54
